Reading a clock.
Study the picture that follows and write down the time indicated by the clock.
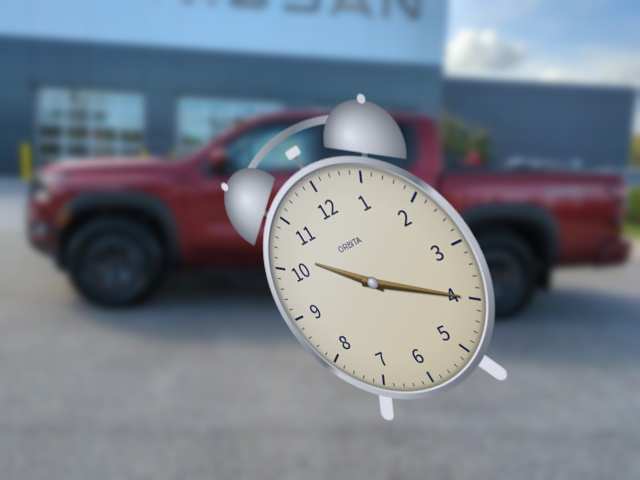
10:20
